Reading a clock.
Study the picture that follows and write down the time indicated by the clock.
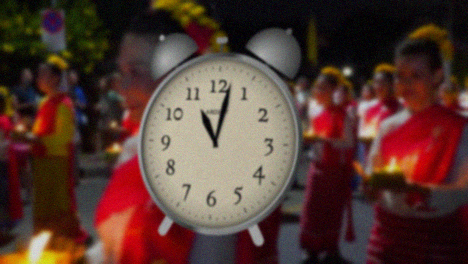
11:02
